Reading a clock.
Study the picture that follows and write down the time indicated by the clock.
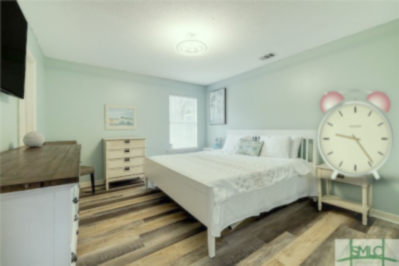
9:24
